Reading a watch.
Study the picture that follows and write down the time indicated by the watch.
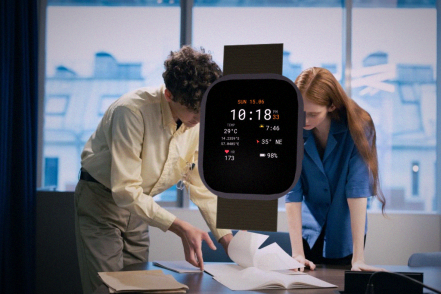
10:18
